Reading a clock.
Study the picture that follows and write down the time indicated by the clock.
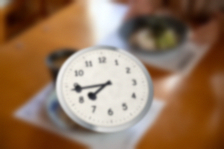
7:44
